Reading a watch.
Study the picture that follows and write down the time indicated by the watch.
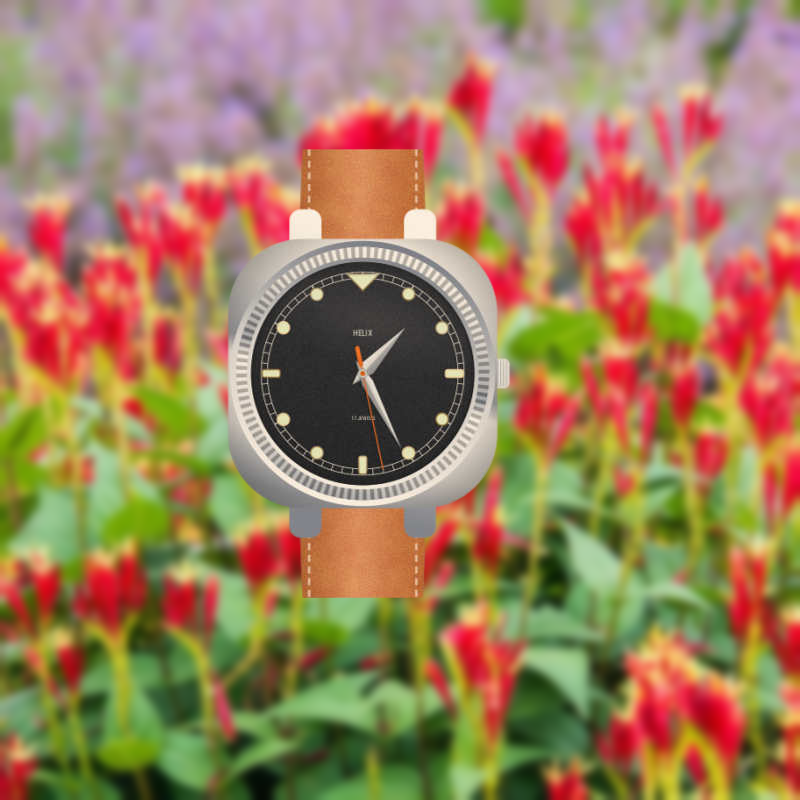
1:25:28
